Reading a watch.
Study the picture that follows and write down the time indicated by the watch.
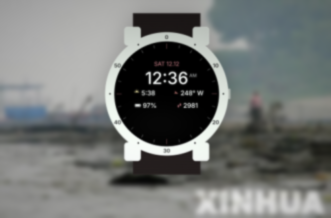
12:36
